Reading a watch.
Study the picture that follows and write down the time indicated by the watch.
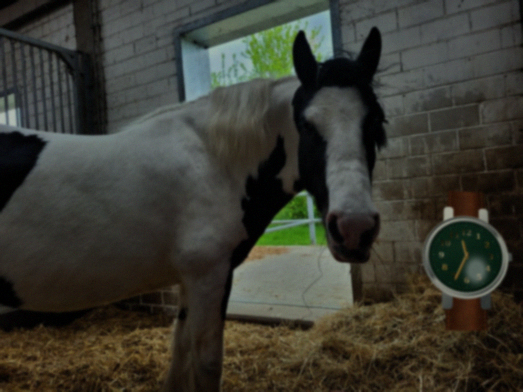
11:34
